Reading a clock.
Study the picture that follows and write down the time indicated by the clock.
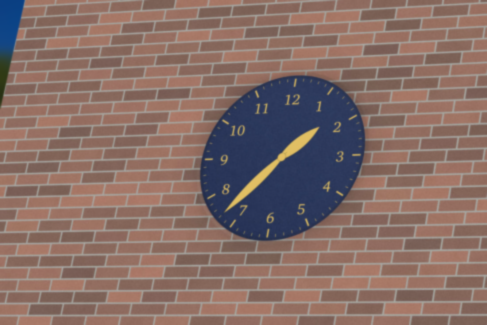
1:37
